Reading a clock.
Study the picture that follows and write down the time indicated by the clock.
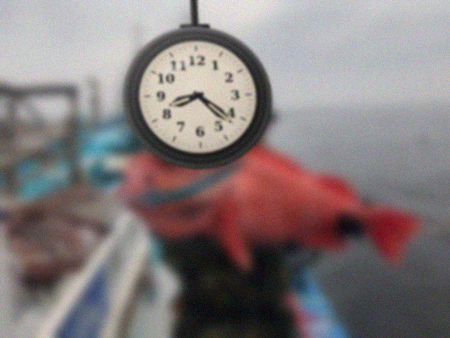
8:22
